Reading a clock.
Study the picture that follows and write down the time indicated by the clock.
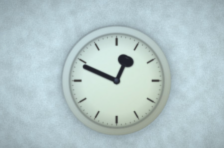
12:49
